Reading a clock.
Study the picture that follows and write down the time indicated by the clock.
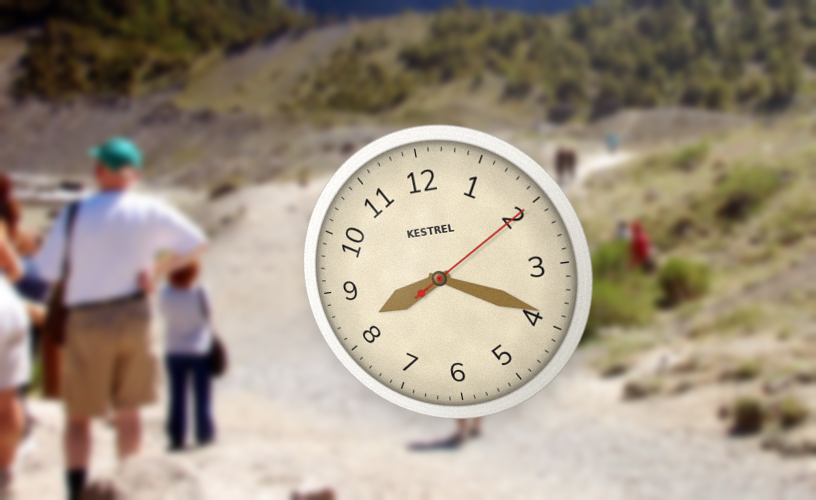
8:19:10
